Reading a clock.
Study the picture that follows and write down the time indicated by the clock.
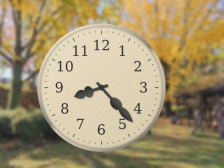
8:23
